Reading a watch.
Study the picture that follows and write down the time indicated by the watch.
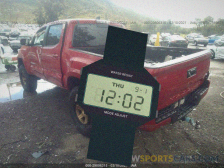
12:02
